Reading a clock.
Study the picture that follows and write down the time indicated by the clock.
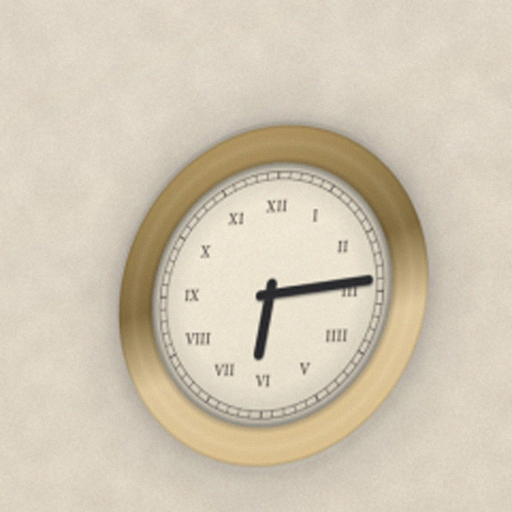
6:14
